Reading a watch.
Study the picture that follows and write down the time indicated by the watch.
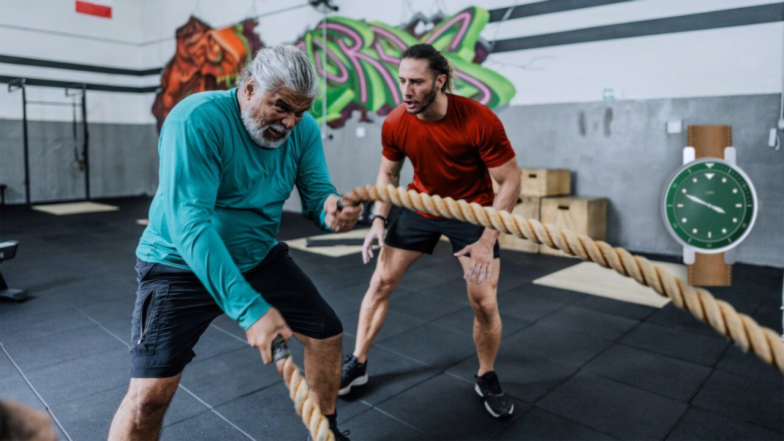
3:49
